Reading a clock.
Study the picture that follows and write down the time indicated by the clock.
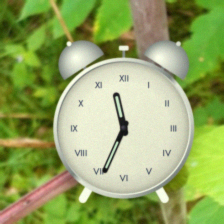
11:34
